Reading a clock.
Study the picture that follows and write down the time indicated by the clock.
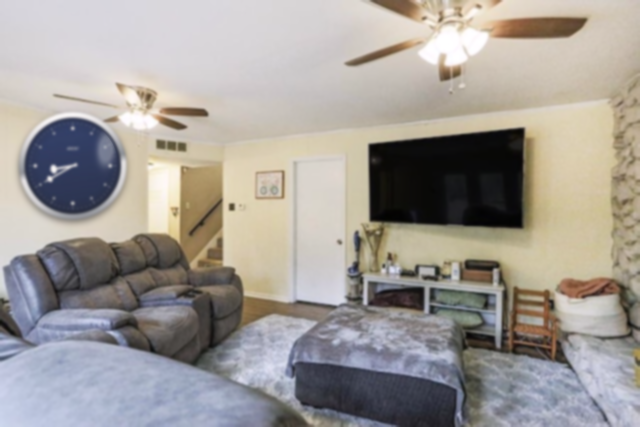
8:40
